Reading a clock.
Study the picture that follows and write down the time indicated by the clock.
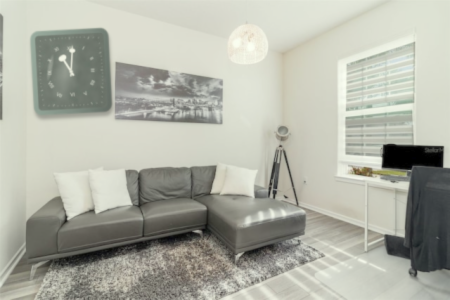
11:01
